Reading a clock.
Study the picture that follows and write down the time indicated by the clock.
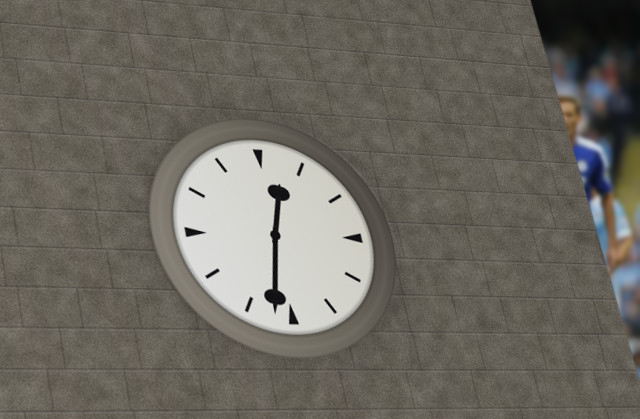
12:32
